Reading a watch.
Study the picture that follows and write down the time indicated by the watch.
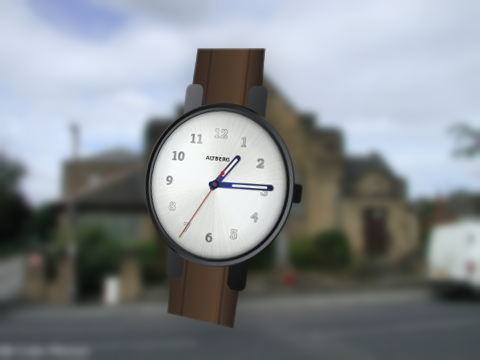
1:14:35
